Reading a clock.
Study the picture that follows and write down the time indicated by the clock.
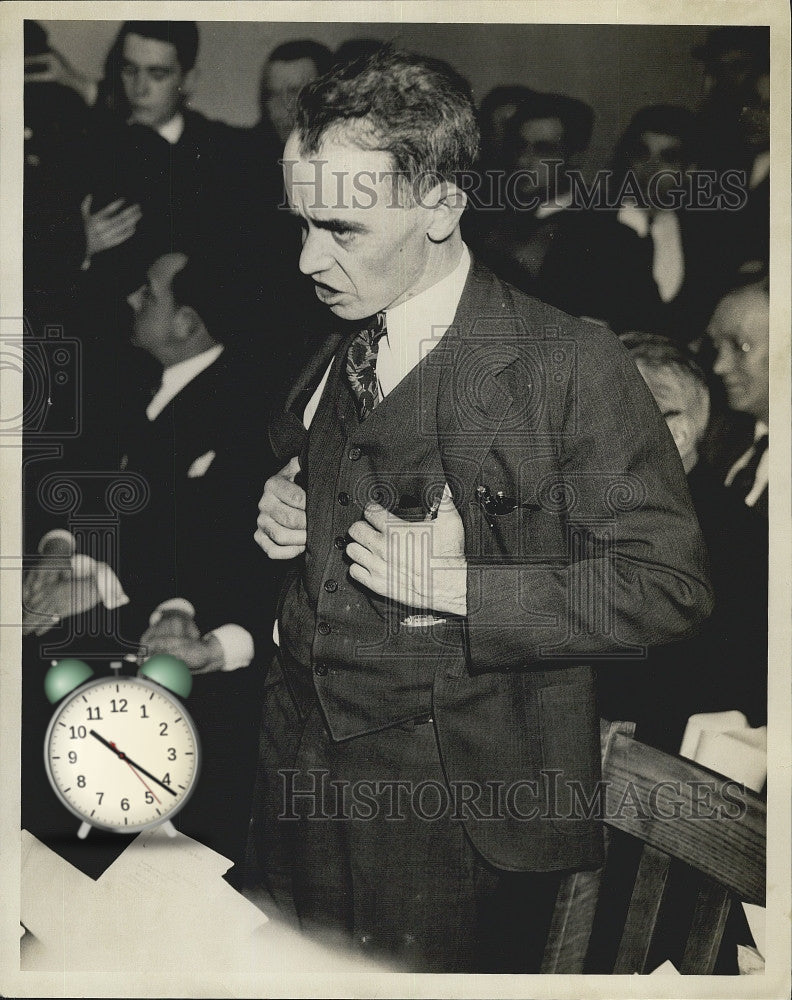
10:21:24
